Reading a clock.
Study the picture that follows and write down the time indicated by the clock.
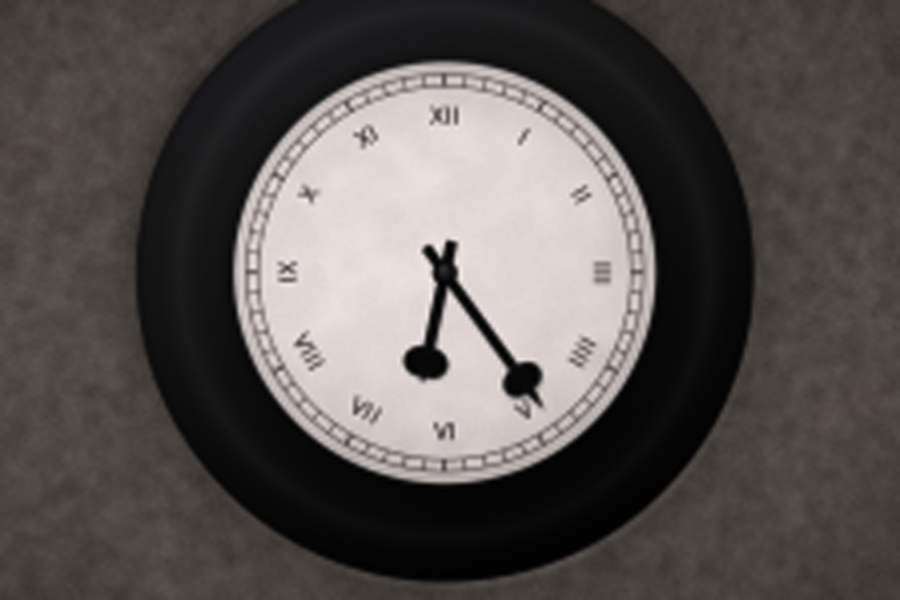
6:24
